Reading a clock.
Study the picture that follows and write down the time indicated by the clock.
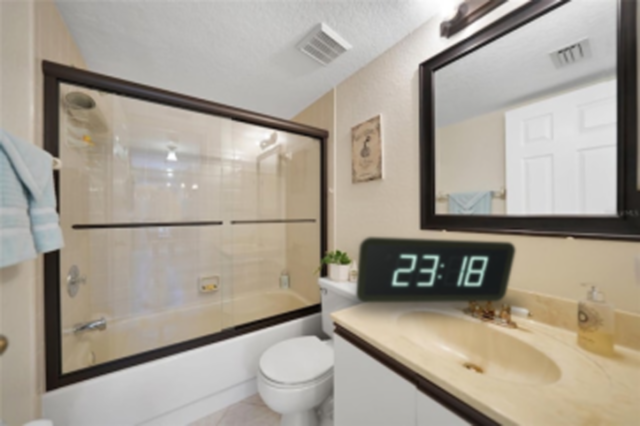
23:18
